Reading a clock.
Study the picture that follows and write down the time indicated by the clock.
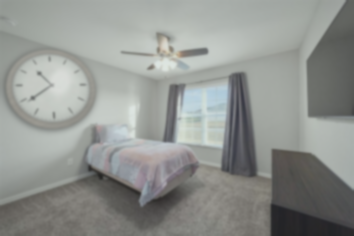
10:39
